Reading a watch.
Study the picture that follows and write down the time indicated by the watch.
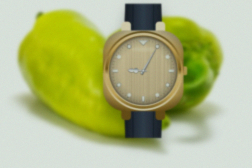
9:05
